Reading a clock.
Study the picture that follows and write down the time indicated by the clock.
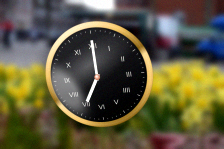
7:00
